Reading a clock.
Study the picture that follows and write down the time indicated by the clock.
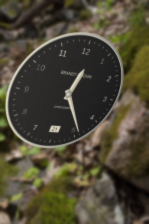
12:24
